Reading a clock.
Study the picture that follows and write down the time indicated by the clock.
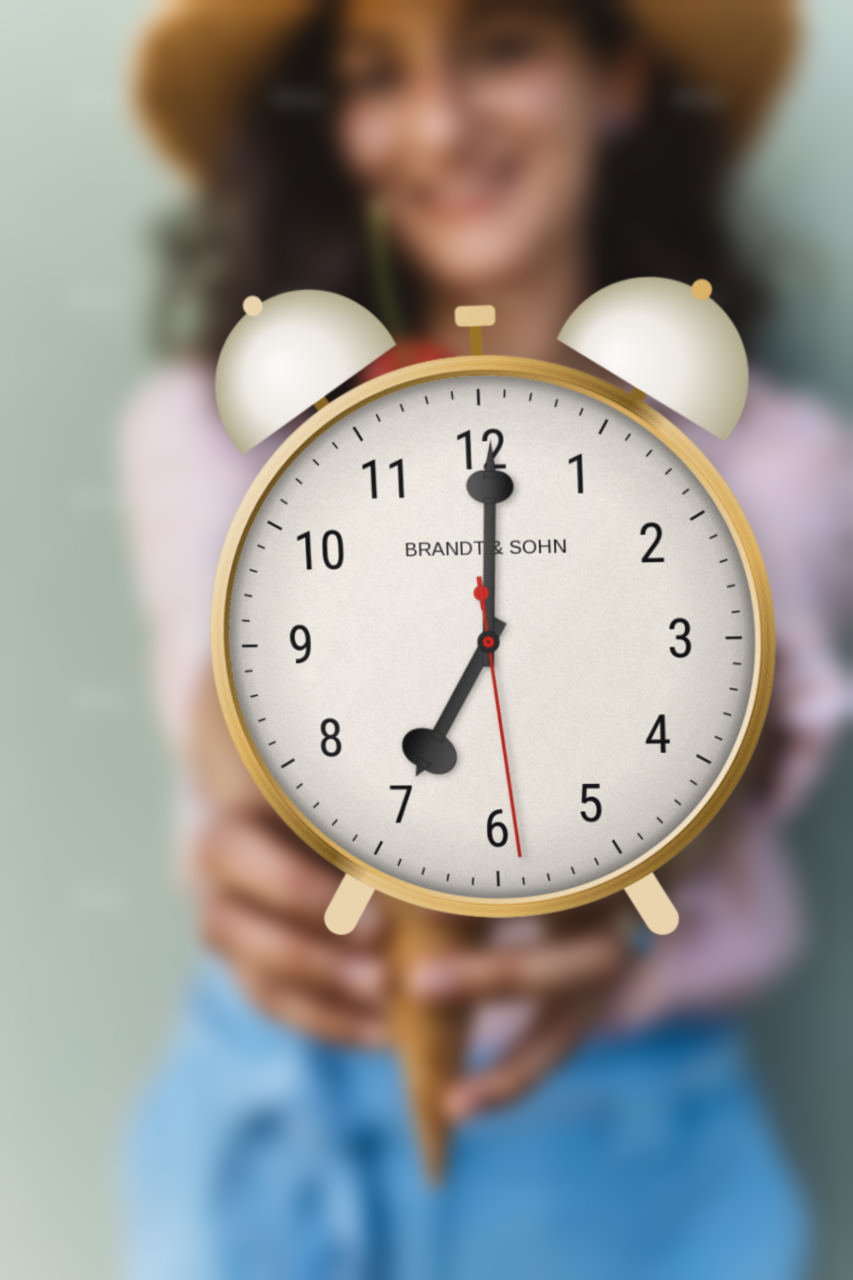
7:00:29
